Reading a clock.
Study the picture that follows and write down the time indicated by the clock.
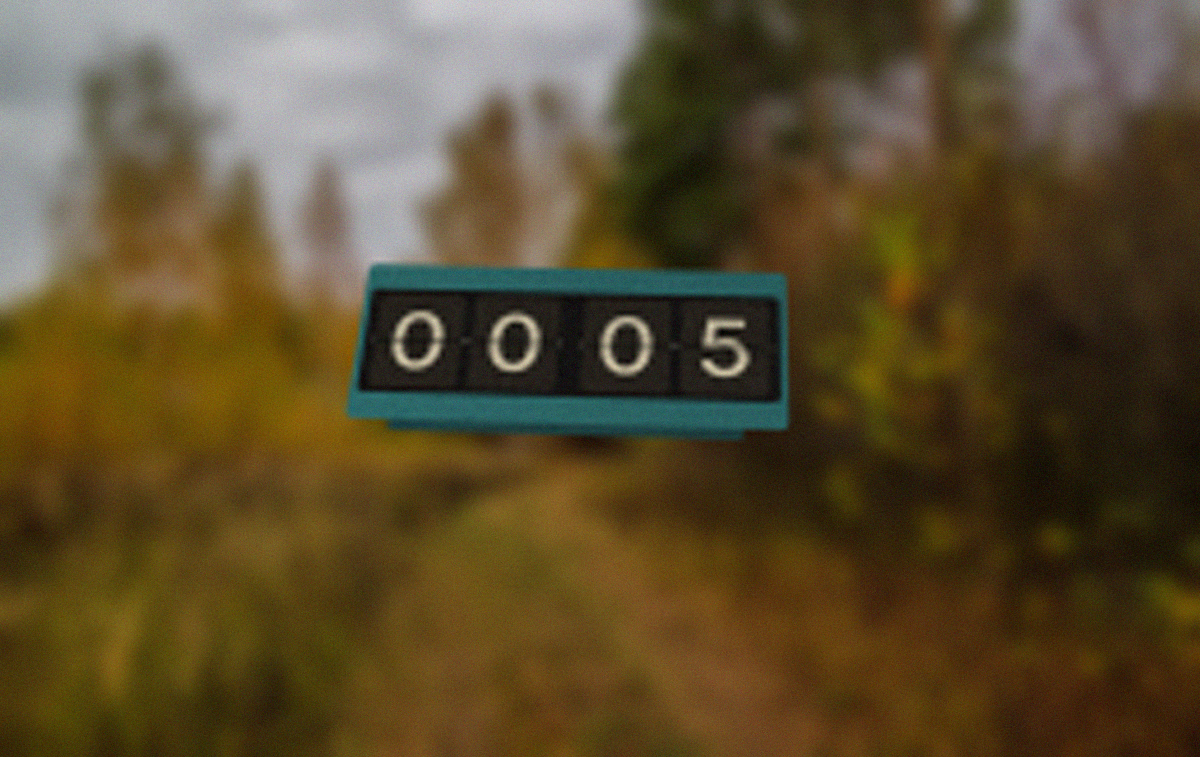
0:05
